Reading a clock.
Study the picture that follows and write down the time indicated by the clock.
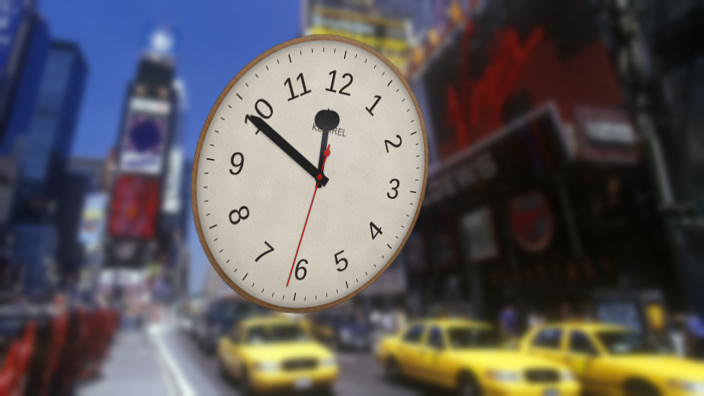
11:49:31
